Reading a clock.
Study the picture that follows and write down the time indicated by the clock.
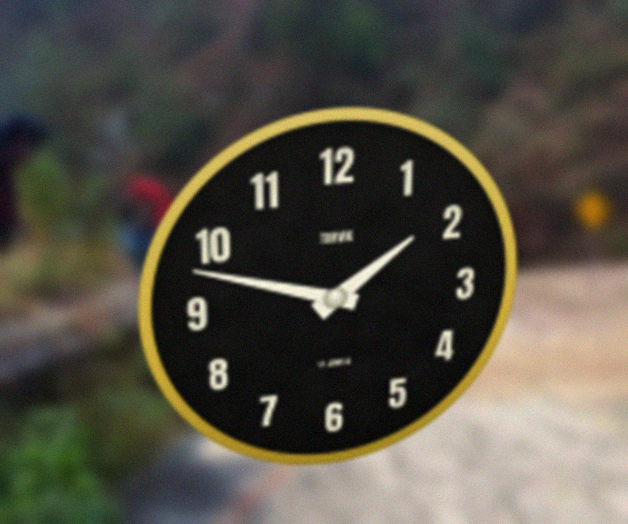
1:48
